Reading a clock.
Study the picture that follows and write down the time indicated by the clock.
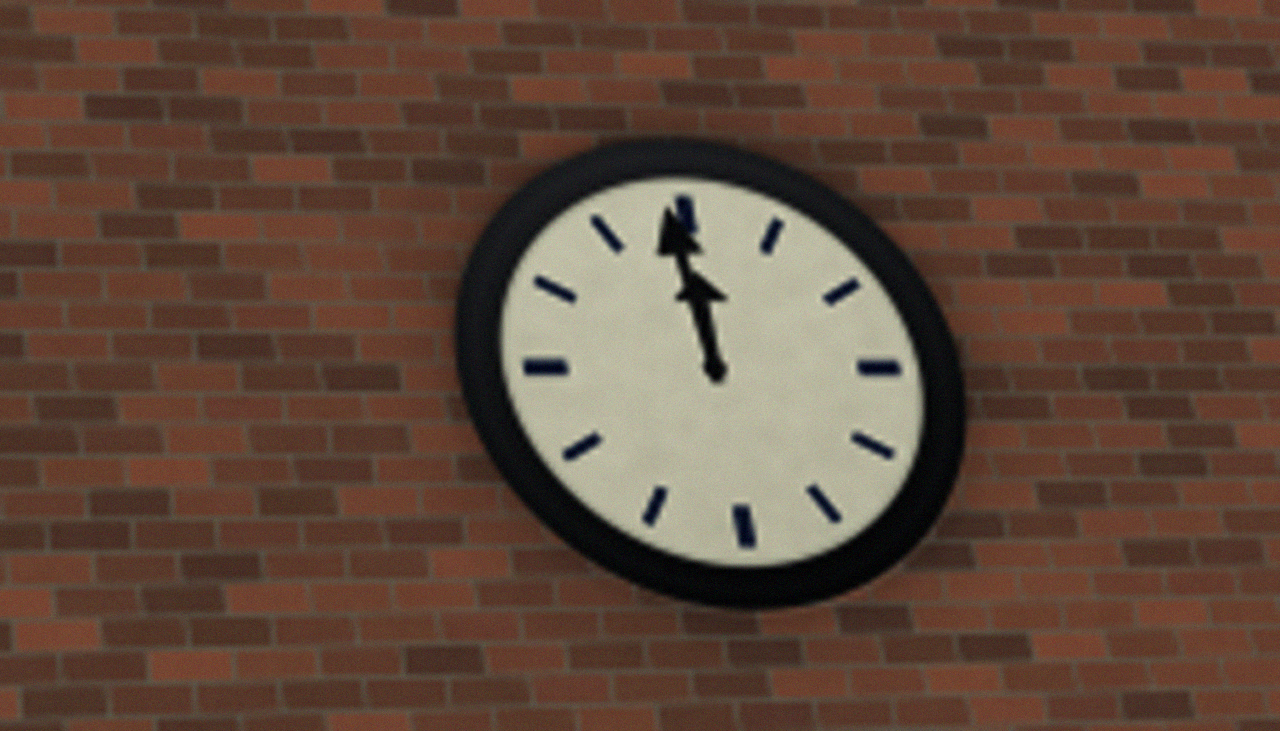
11:59
